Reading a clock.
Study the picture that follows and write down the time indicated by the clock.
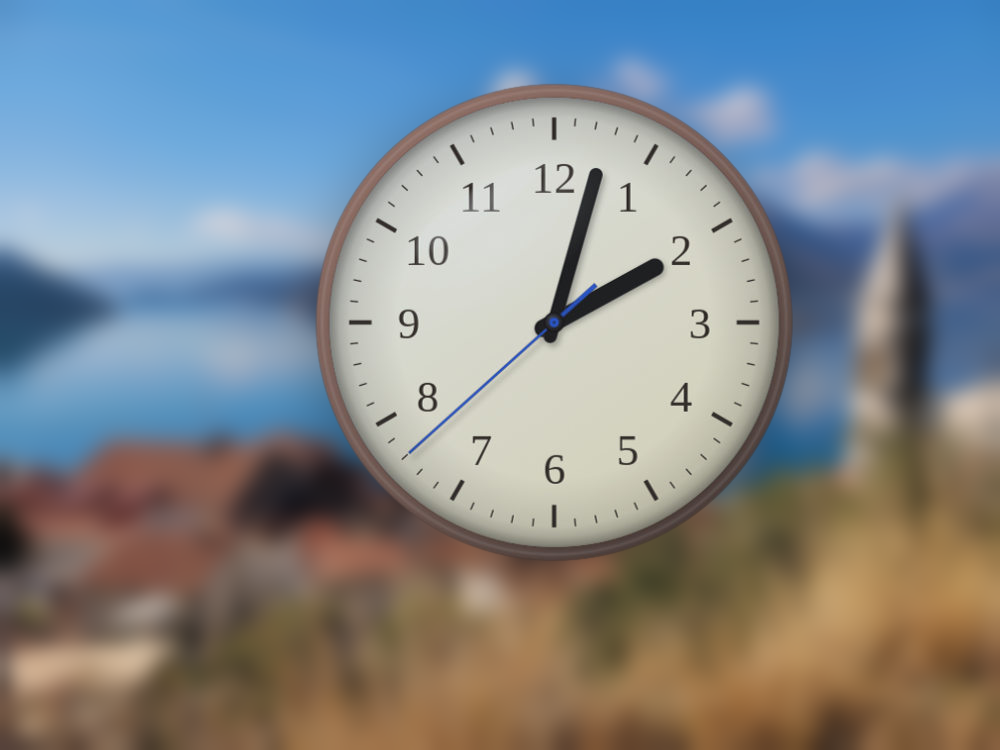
2:02:38
